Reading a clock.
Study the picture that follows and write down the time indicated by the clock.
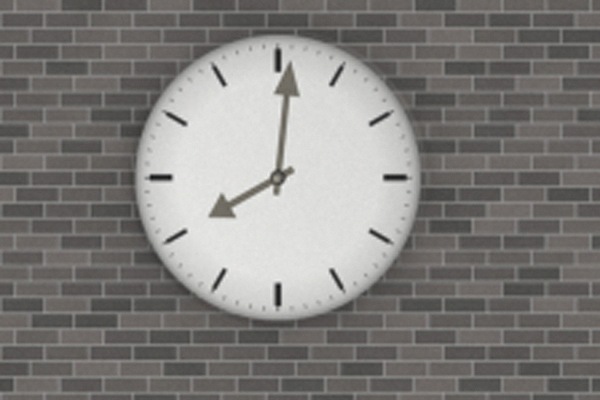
8:01
